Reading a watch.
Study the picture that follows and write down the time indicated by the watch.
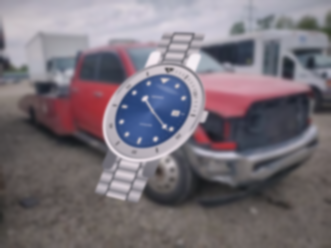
10:21
